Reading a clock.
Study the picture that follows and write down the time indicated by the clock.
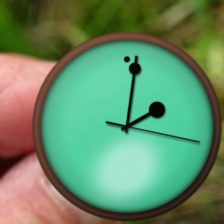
2:01:17
